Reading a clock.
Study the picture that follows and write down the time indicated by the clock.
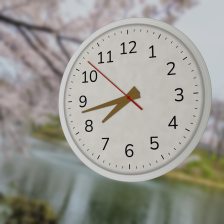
7:42:52
